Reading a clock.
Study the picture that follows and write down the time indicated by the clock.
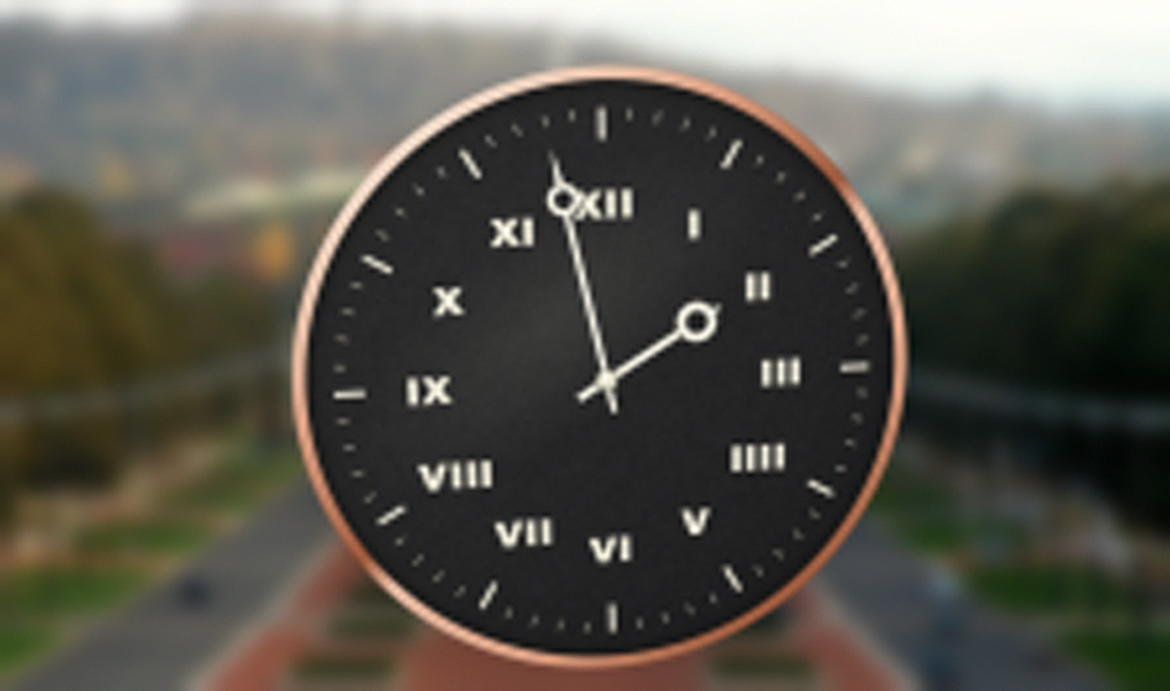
1:58
